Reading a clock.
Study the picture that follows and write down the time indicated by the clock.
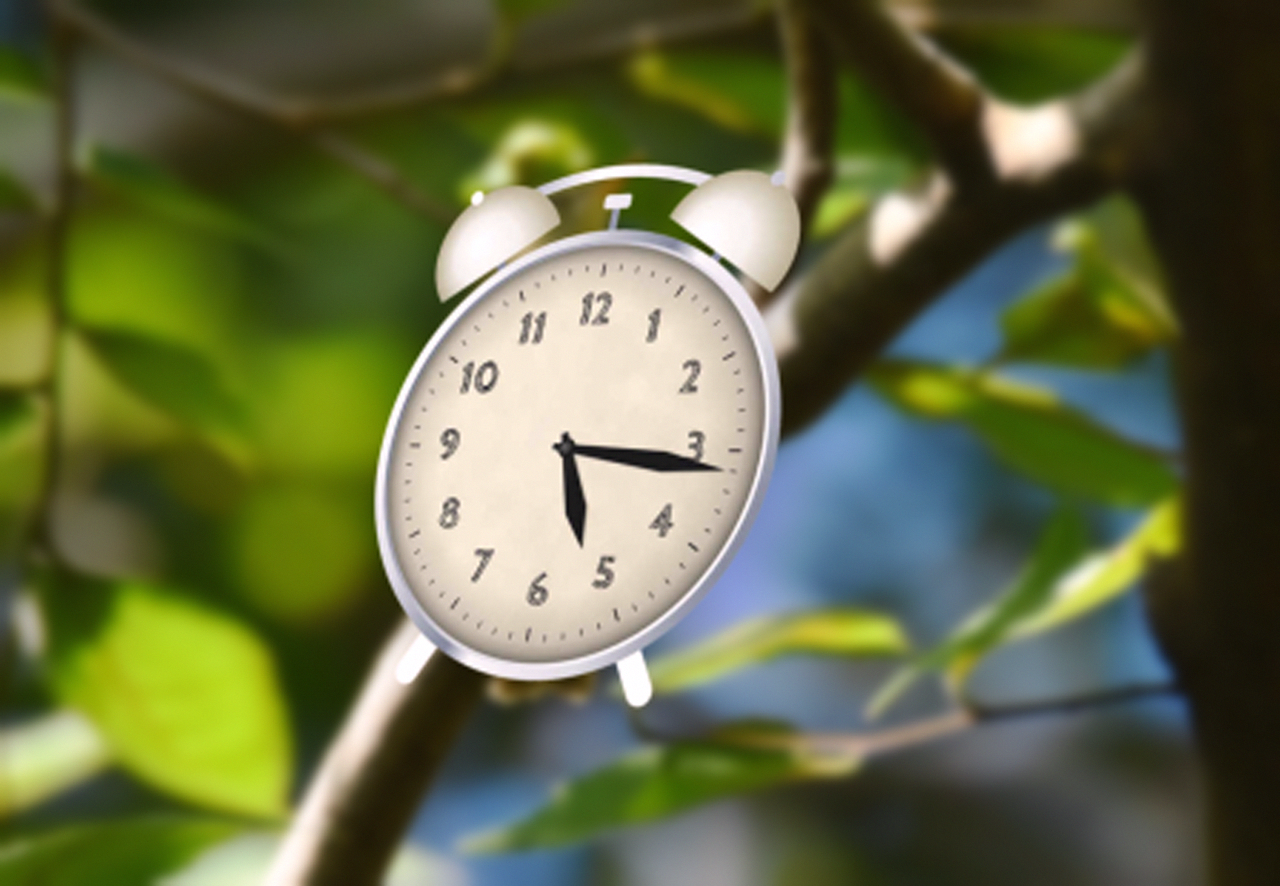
5:16
